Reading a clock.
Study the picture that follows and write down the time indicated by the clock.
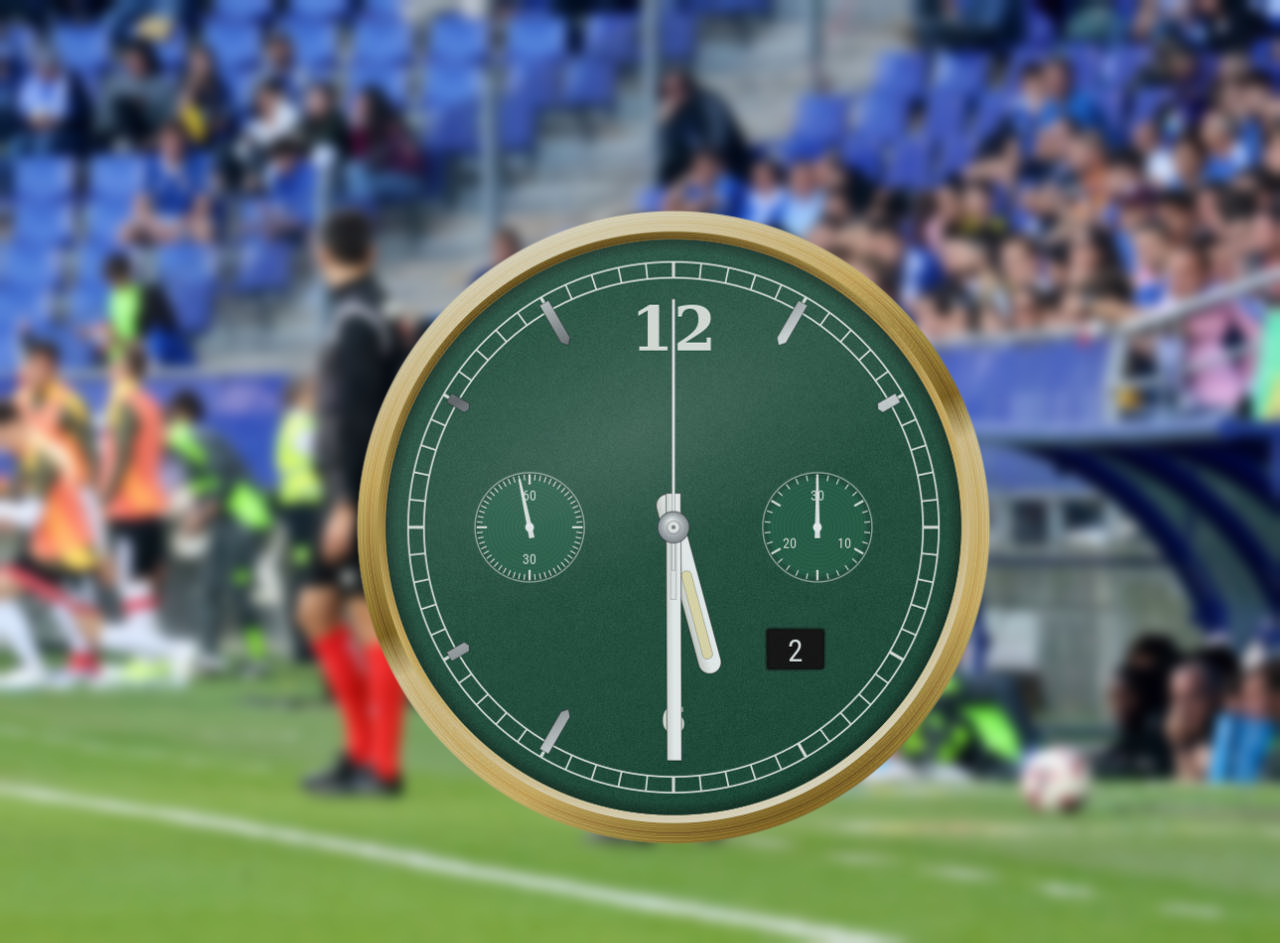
5:29:58
